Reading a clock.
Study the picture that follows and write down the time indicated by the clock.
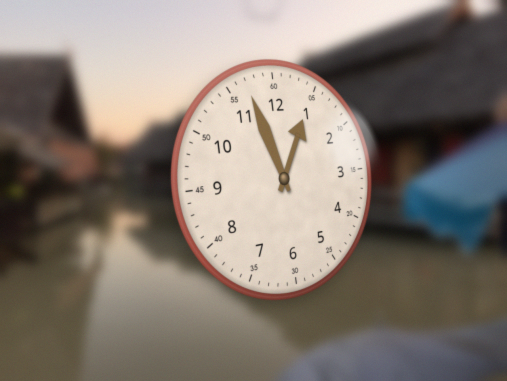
12:57
